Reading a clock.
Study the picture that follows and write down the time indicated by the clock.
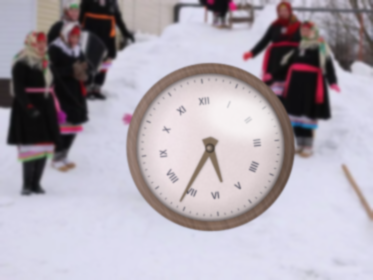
5:36
